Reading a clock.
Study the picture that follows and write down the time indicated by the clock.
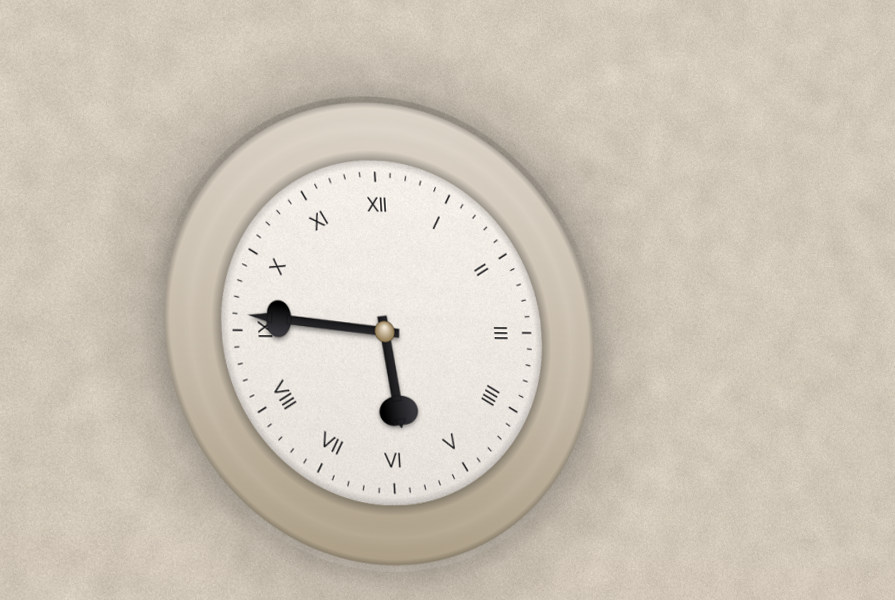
5:46
